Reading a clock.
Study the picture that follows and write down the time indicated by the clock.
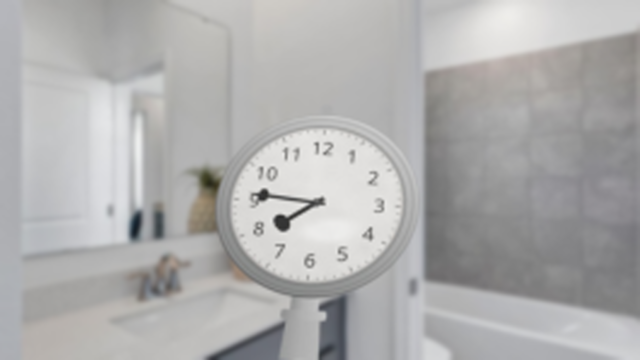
7:46
